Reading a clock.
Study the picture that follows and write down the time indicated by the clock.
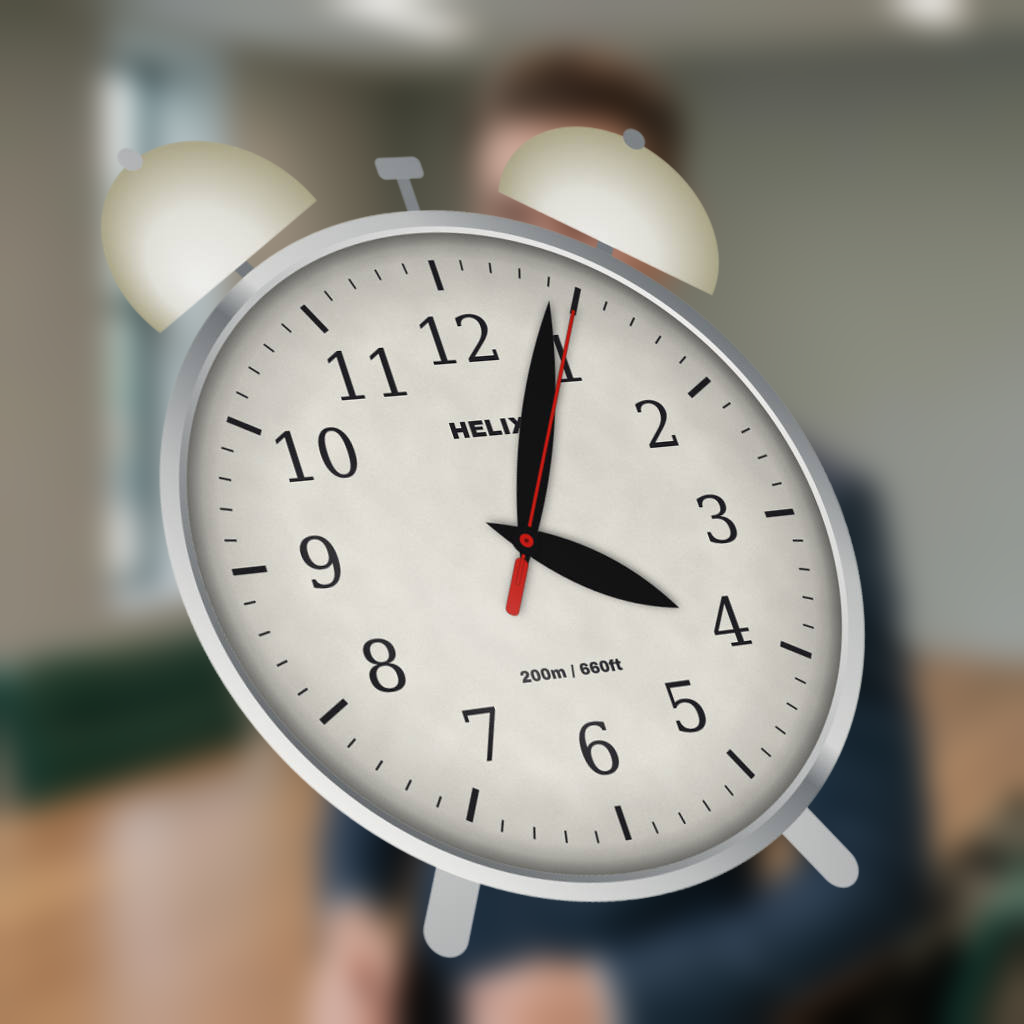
4:04:05
